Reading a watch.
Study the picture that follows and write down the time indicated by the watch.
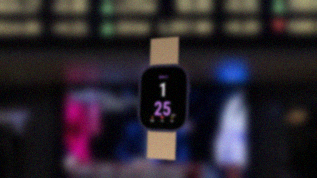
1:25
